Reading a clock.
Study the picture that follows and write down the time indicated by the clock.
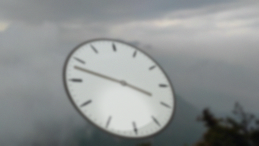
3:48
